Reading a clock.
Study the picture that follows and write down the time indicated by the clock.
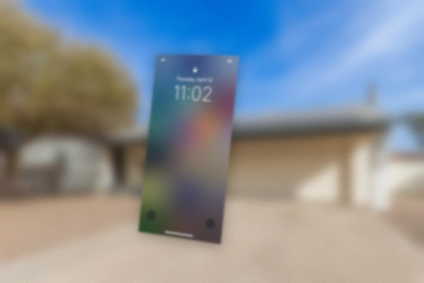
11:02
